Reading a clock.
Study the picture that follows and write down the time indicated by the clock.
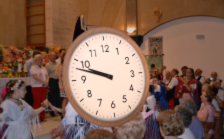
9:48
